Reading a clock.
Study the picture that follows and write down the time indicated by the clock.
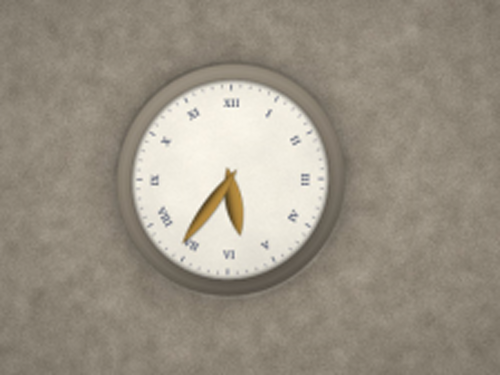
5:36
